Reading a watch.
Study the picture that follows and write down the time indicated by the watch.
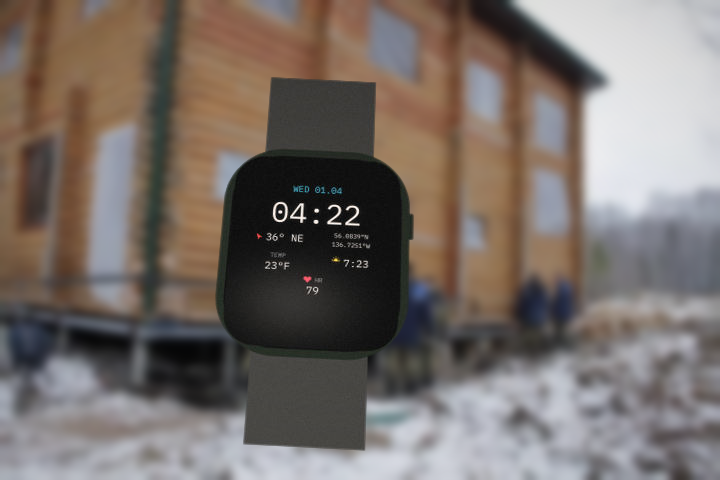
4:22
